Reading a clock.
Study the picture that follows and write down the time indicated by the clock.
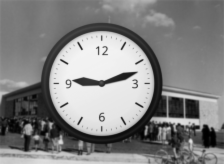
9:12
